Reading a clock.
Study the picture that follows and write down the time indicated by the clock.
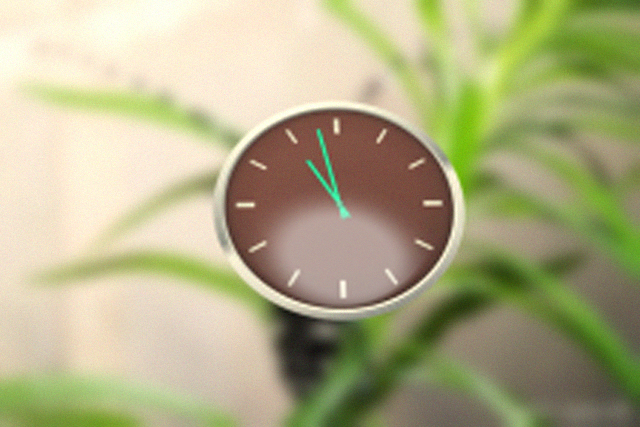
10:58
